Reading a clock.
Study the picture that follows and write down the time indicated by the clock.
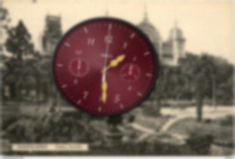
1:29
